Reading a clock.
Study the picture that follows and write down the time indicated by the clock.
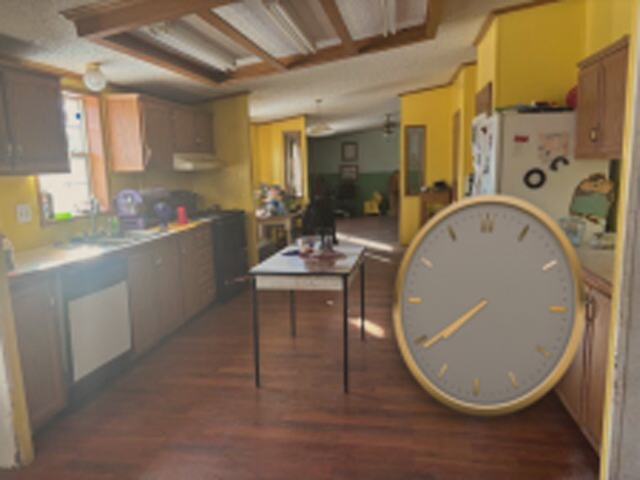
7:39
